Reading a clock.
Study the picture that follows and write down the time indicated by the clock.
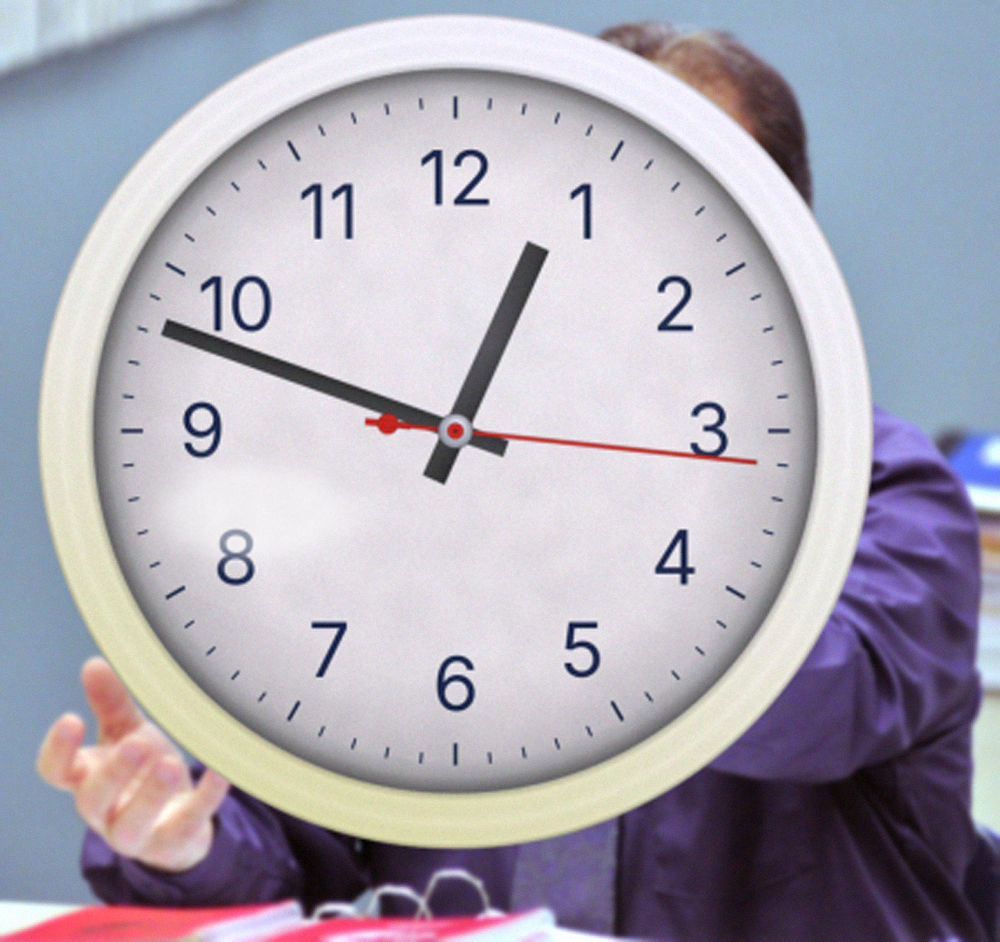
12:48:16
